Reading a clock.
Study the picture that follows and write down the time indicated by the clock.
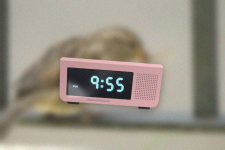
9:55
